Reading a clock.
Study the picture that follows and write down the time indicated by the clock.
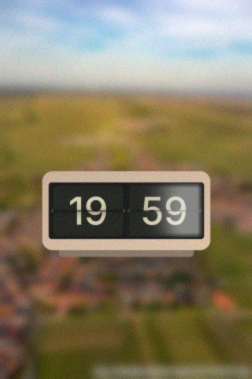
19:59
